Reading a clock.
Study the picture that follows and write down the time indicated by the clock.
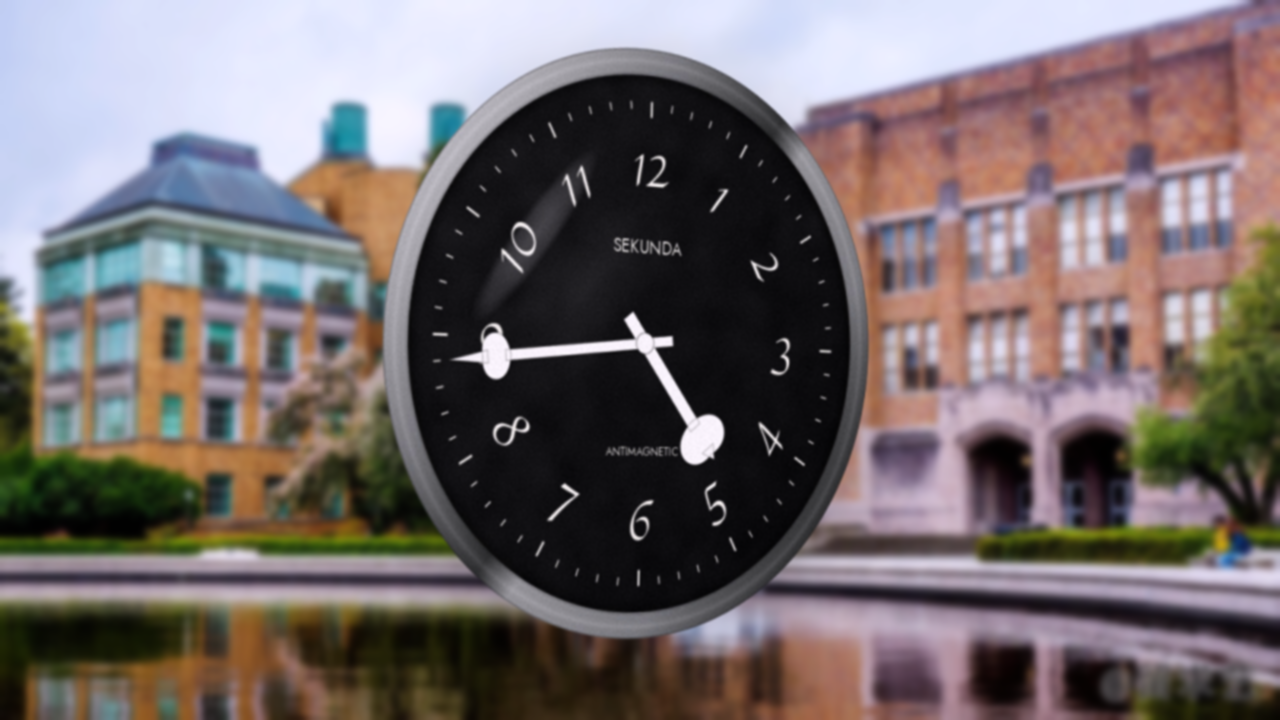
4:44
